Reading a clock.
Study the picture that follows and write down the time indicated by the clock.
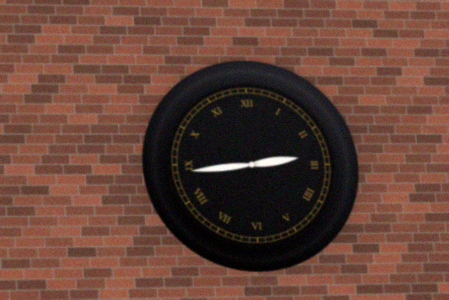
2:44
